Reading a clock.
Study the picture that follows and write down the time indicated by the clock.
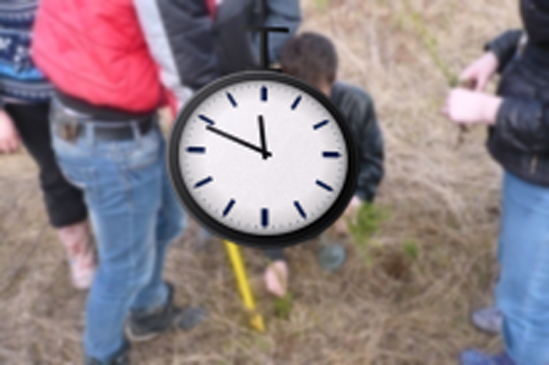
11:49
